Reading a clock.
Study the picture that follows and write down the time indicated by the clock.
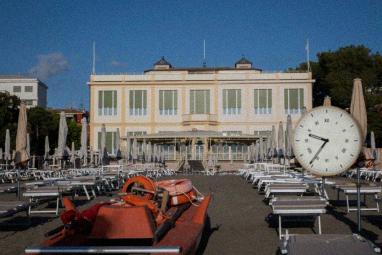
9:36
